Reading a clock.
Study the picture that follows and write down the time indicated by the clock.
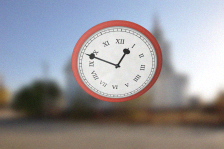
12:48
